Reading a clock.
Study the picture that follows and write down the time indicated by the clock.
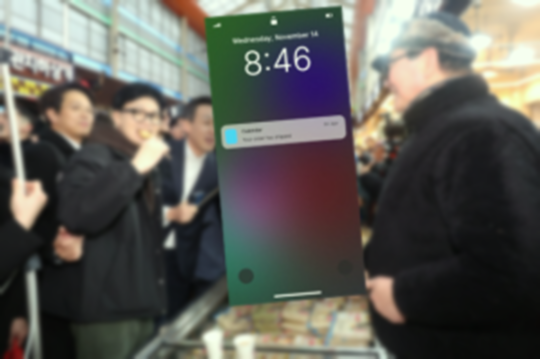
8:46
